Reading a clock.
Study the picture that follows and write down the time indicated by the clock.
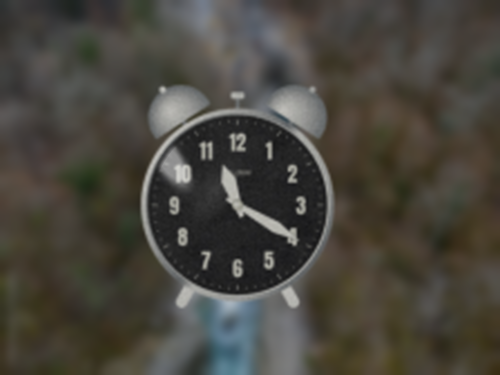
11:20
